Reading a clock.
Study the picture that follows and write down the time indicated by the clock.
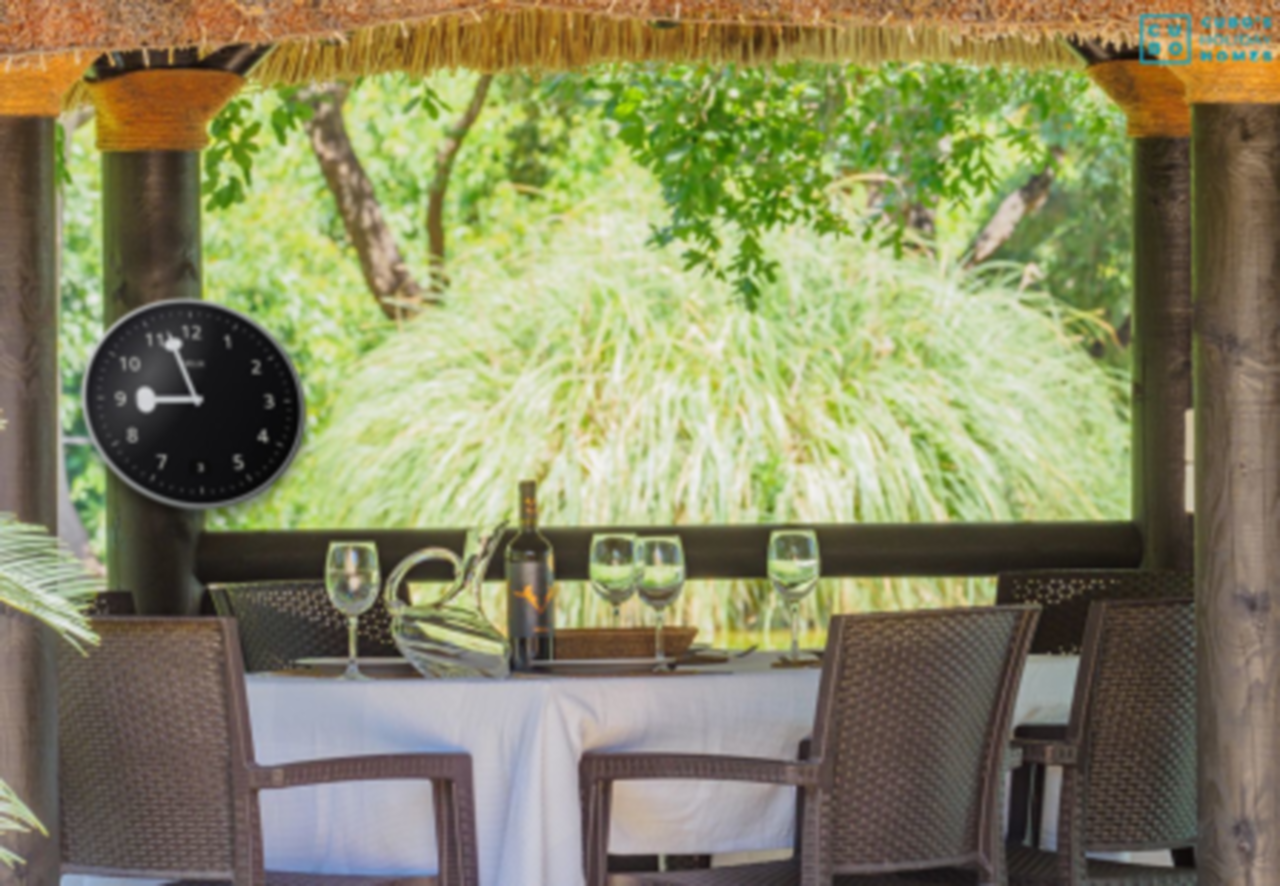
8:57
